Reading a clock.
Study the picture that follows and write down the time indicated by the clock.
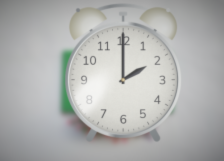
2:00
